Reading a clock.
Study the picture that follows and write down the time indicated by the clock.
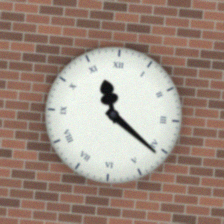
11:21
